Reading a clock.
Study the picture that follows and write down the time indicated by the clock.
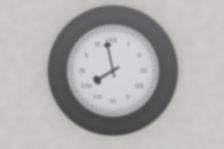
7:58
